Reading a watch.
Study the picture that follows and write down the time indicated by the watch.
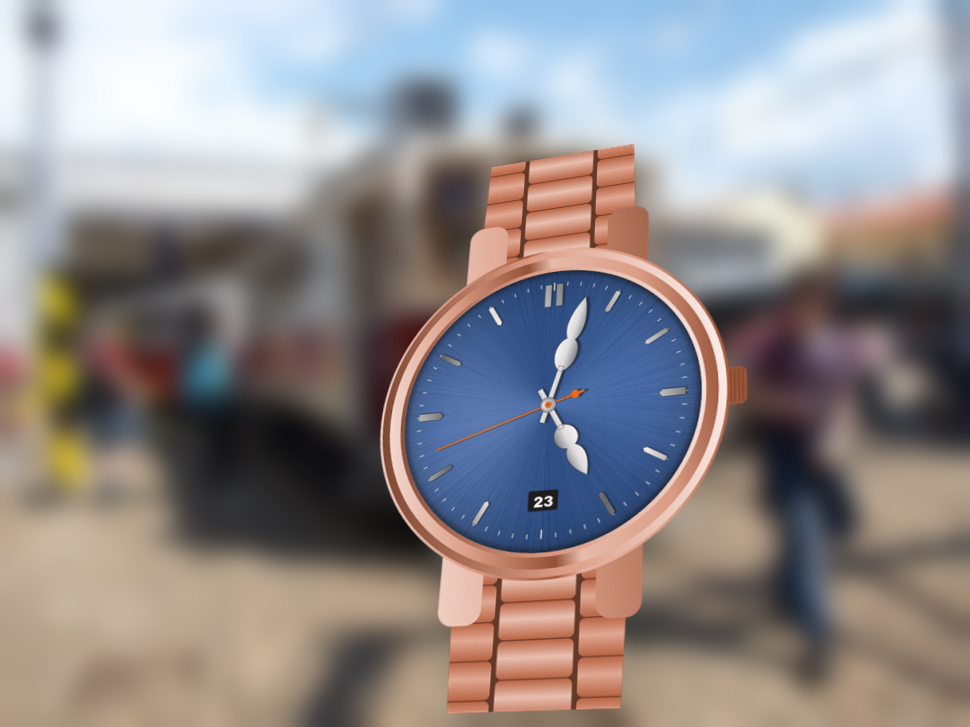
5:02:42
